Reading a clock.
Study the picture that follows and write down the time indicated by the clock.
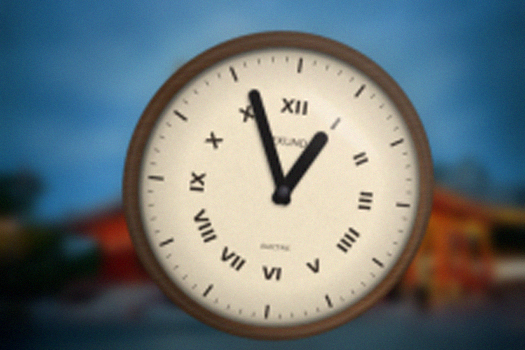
12:56
